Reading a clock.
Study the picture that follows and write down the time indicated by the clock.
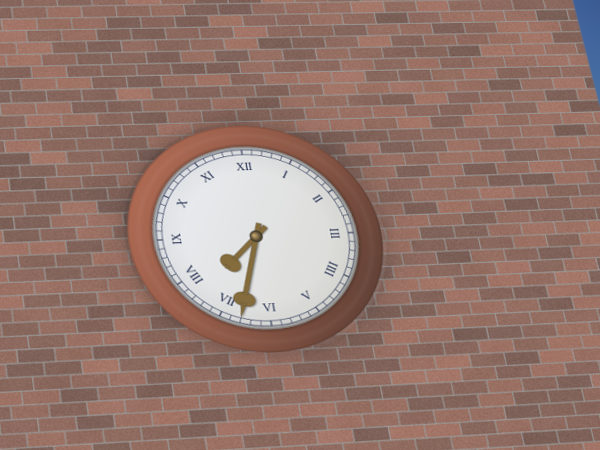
7:33
